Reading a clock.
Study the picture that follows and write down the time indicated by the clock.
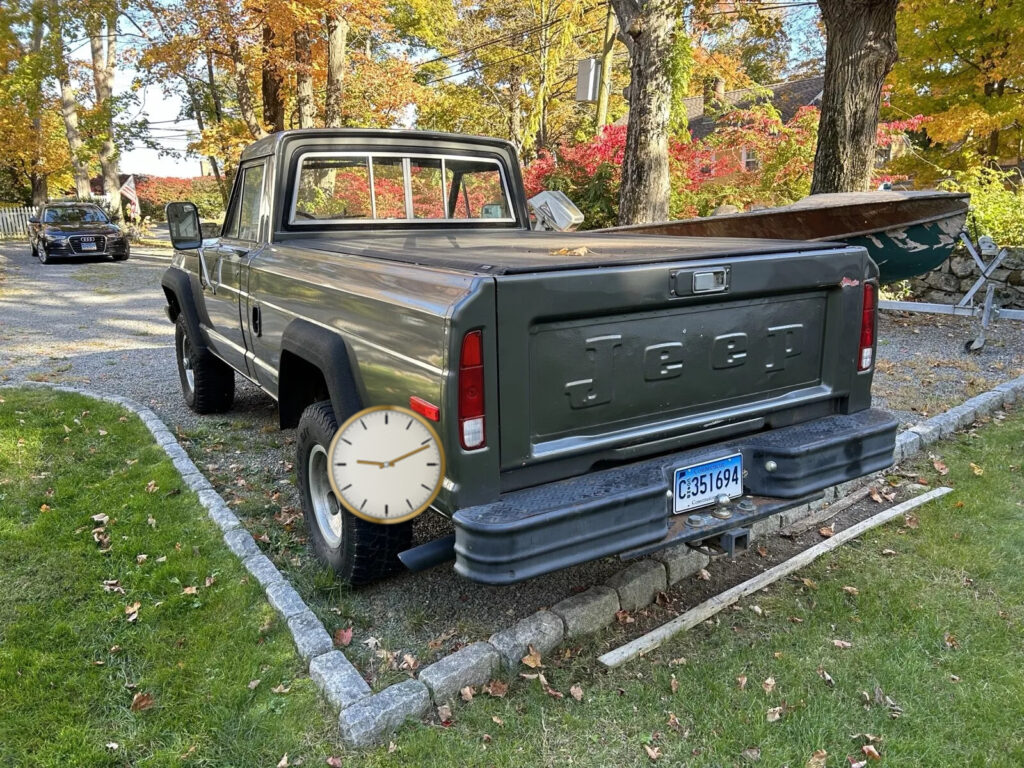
9:11
